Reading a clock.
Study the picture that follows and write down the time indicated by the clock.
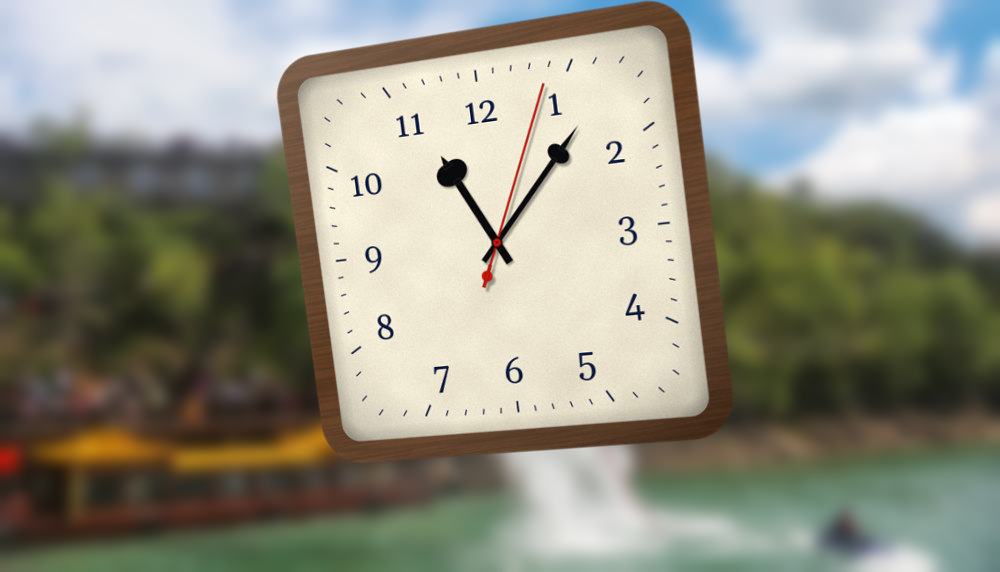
11:07:04
